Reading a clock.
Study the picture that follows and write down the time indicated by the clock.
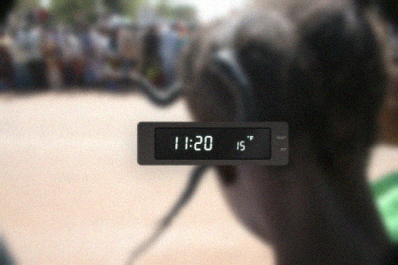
11:20
